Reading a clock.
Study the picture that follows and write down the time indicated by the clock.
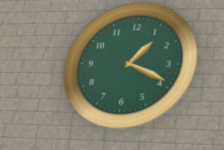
1:19
